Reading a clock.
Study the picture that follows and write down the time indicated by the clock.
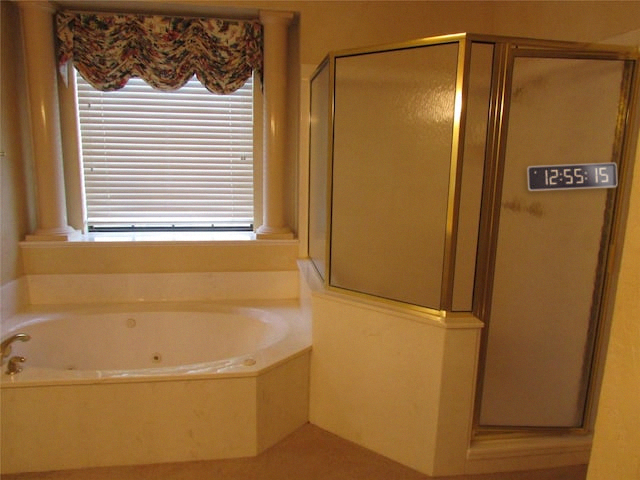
12:55:15
